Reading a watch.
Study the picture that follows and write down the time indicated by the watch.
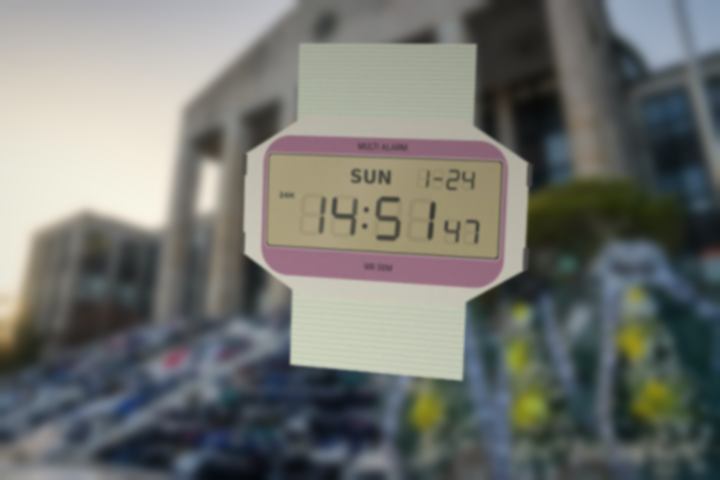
14:51:47
